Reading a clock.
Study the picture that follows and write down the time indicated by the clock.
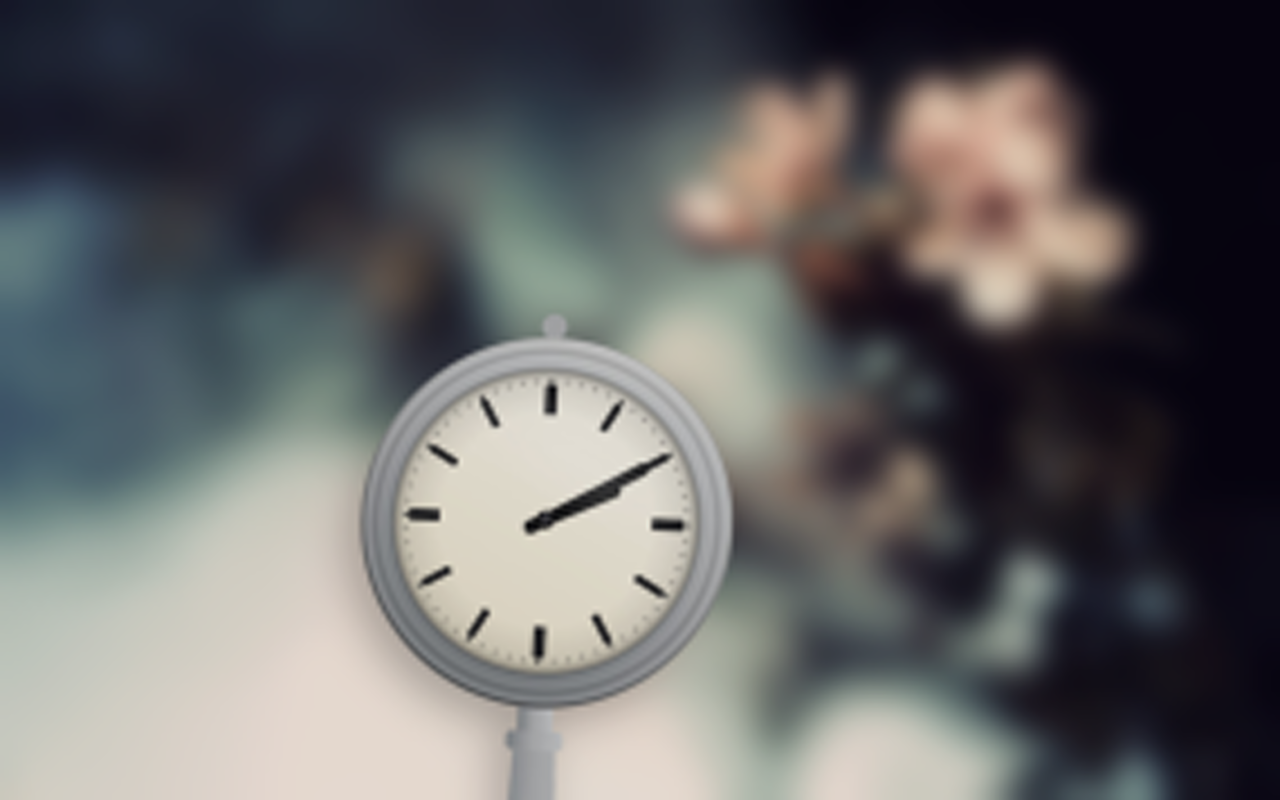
2:10
